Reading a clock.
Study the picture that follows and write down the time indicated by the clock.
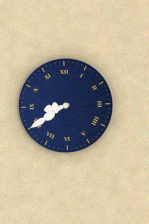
8:40
